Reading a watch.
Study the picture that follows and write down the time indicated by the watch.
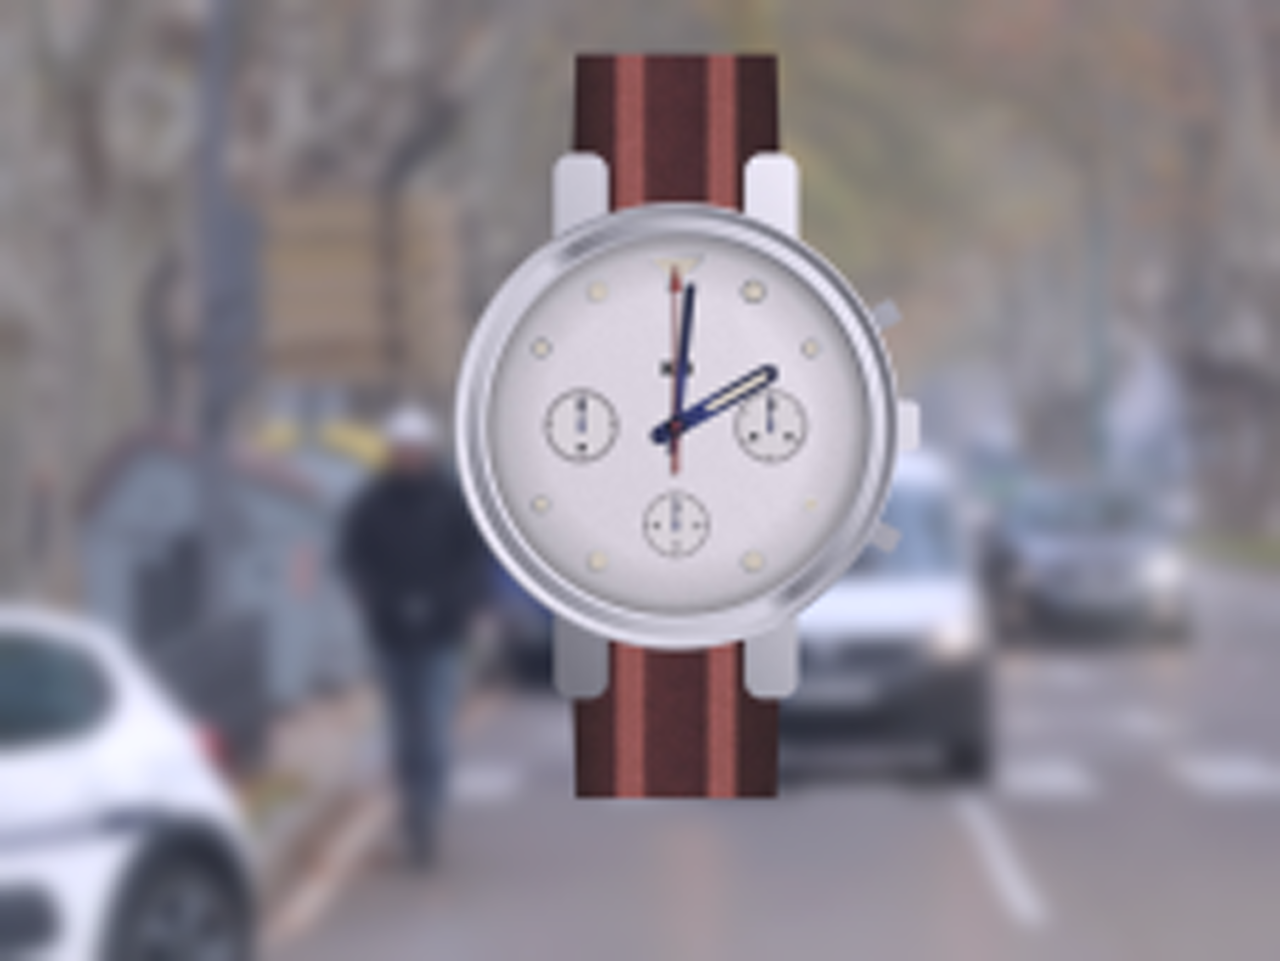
2:01
